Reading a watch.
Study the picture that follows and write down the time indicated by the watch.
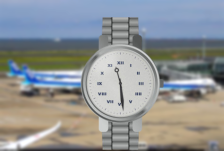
11:29
